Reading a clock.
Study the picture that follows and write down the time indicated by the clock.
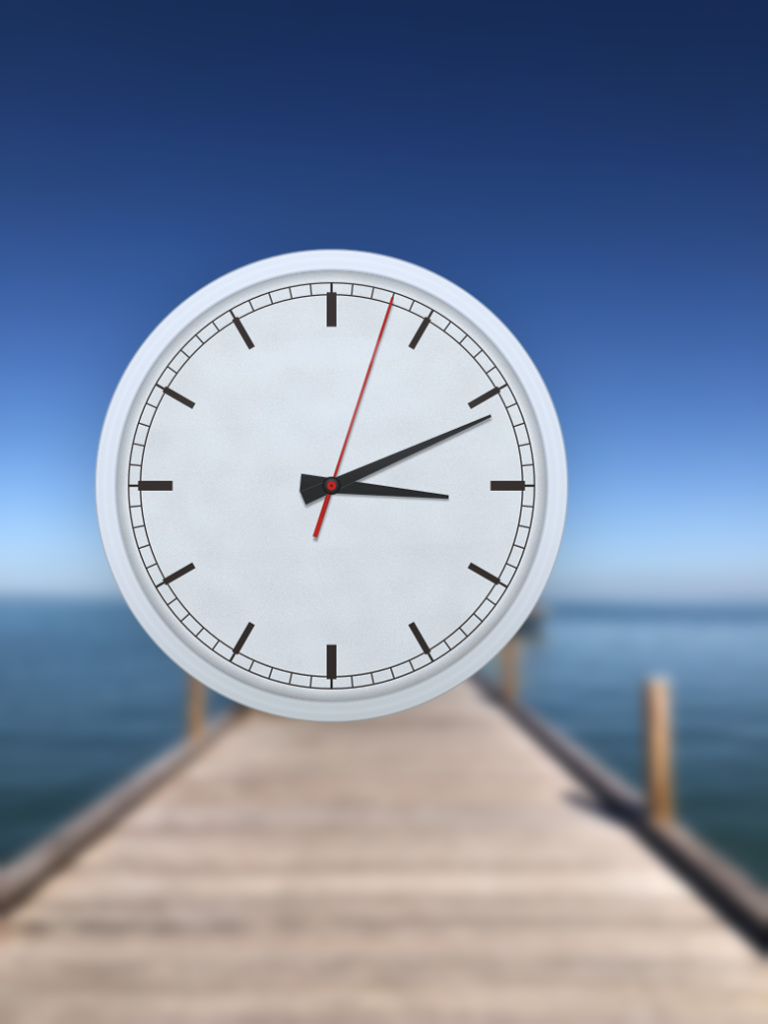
3:11:03
